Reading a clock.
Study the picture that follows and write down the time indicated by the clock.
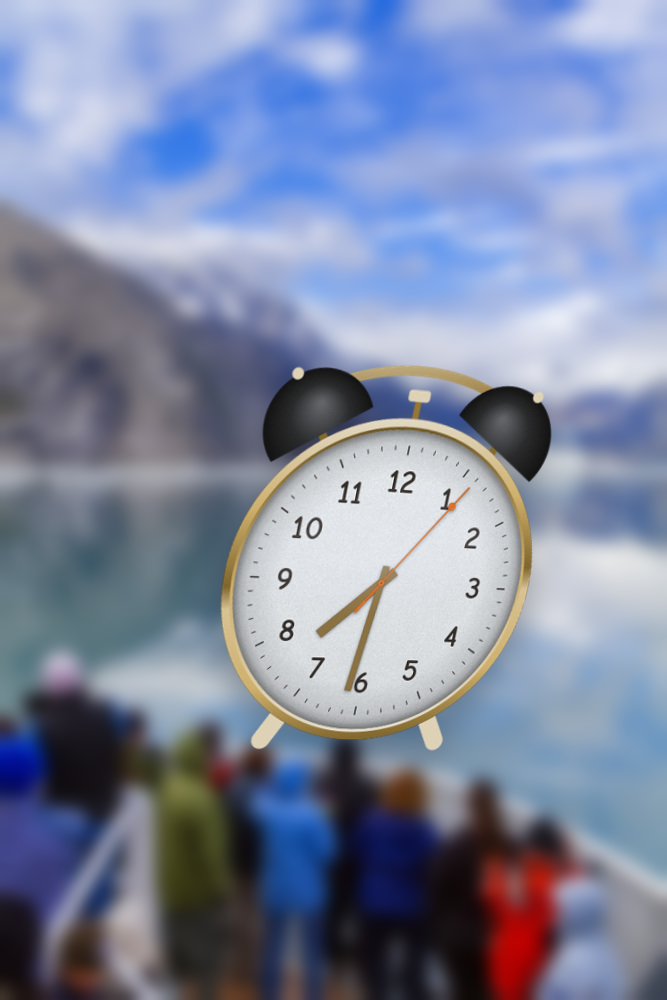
7:31:06
